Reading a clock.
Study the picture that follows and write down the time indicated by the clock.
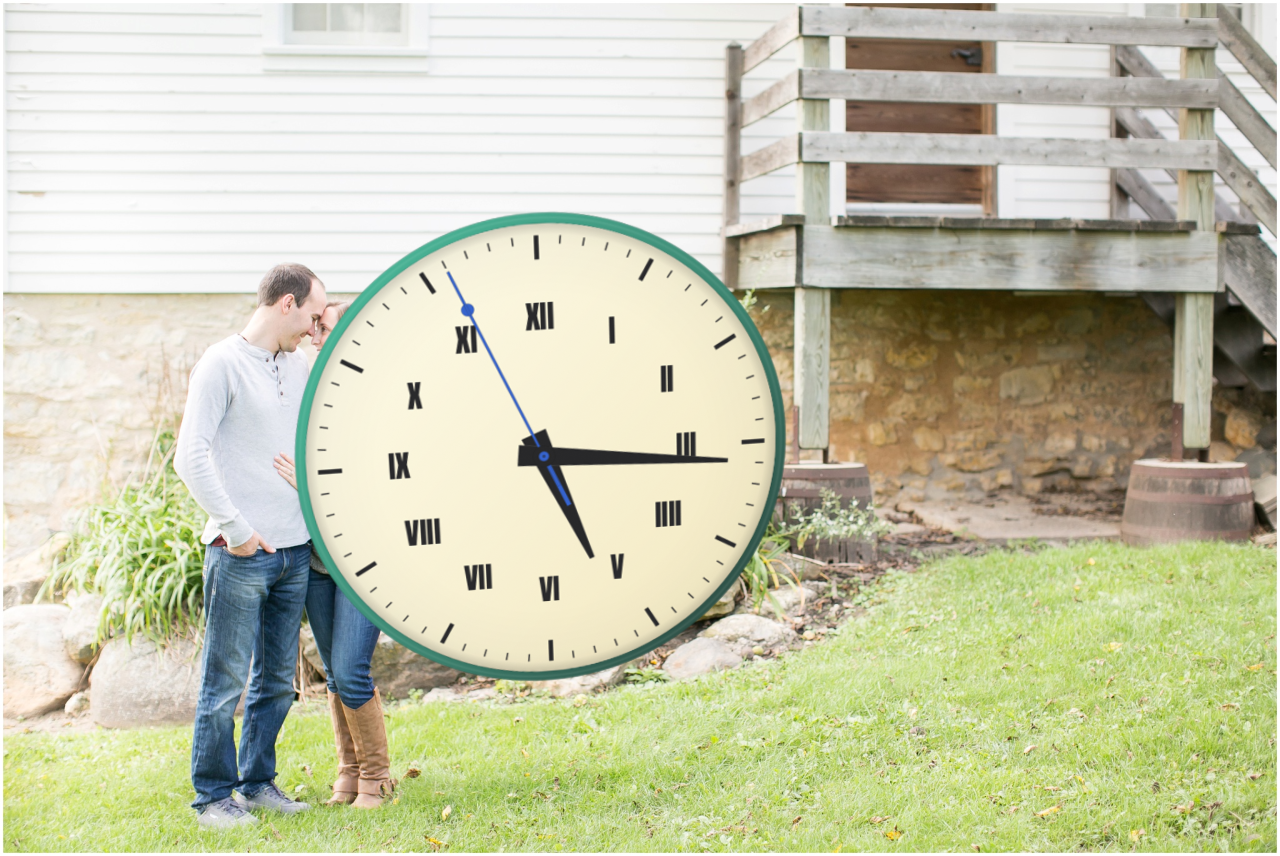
5:15:56
